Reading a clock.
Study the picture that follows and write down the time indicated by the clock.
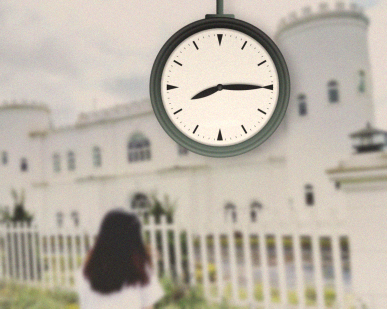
8:15
